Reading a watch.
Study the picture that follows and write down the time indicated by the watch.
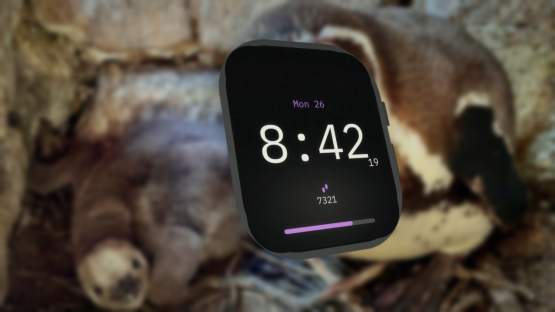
8:42:19
